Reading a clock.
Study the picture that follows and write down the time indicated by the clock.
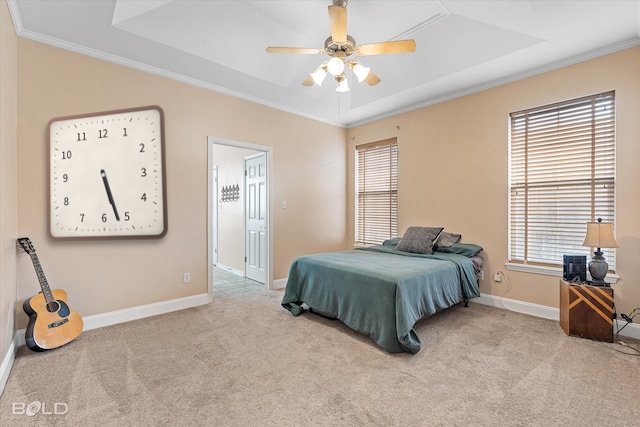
5:27
